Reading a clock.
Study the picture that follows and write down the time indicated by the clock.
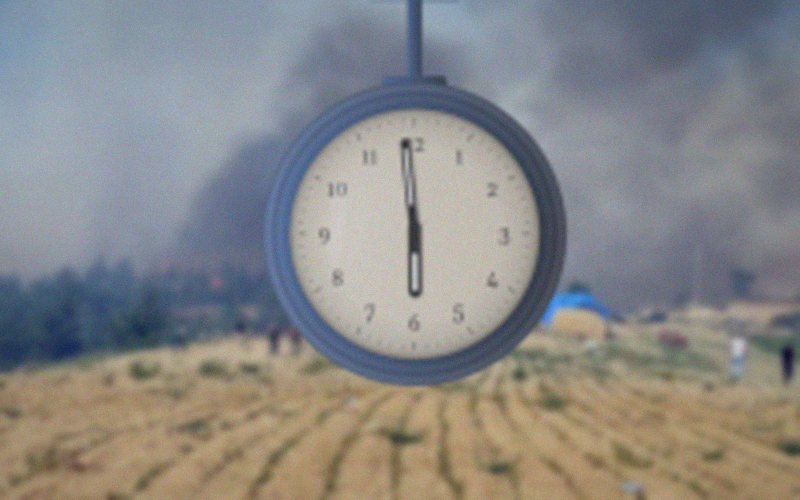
5:59
